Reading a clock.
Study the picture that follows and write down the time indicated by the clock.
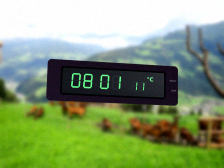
8:01
